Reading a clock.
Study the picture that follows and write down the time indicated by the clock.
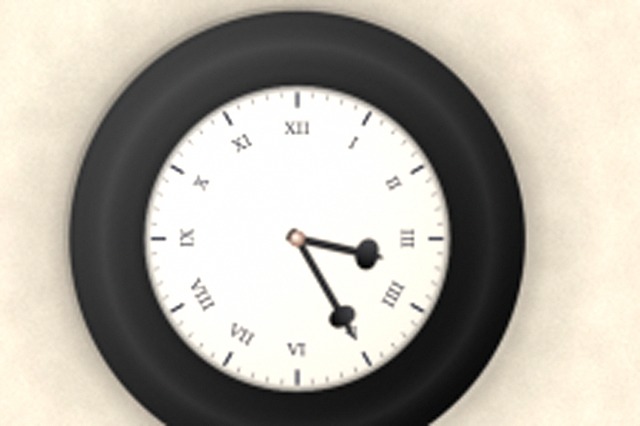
3:25
